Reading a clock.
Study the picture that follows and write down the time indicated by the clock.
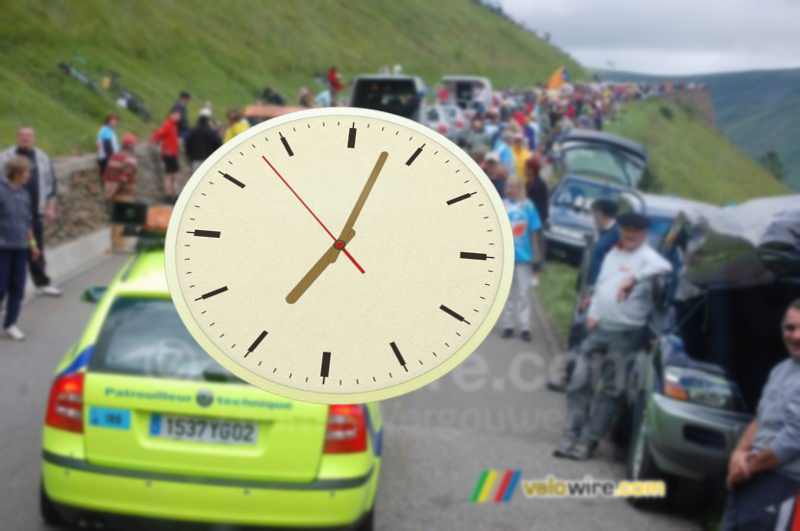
7:02:53
